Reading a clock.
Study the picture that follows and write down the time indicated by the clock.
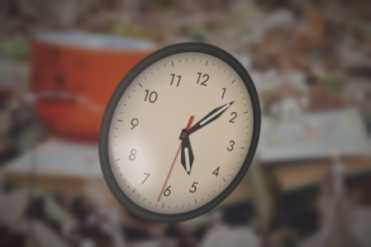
5:07:31
